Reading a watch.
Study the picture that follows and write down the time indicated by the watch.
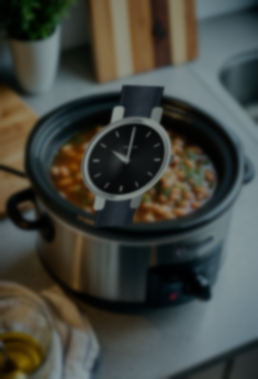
10:00
